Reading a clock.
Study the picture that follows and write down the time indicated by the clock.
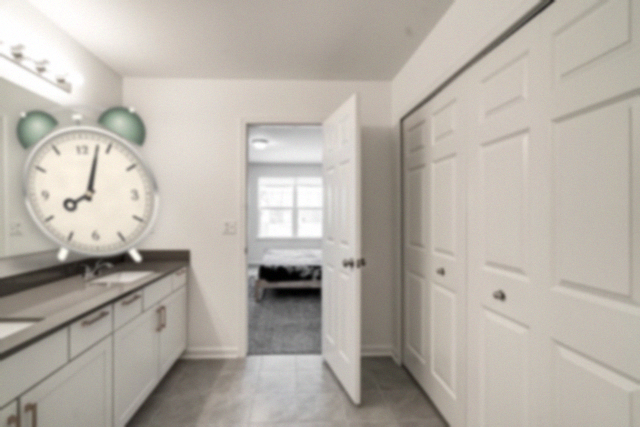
8:03
